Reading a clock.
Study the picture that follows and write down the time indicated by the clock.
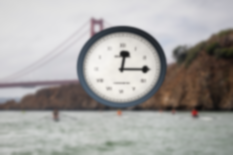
12:15
